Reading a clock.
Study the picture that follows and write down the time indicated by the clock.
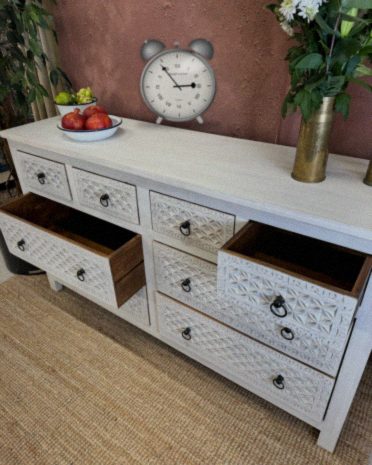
2:54
